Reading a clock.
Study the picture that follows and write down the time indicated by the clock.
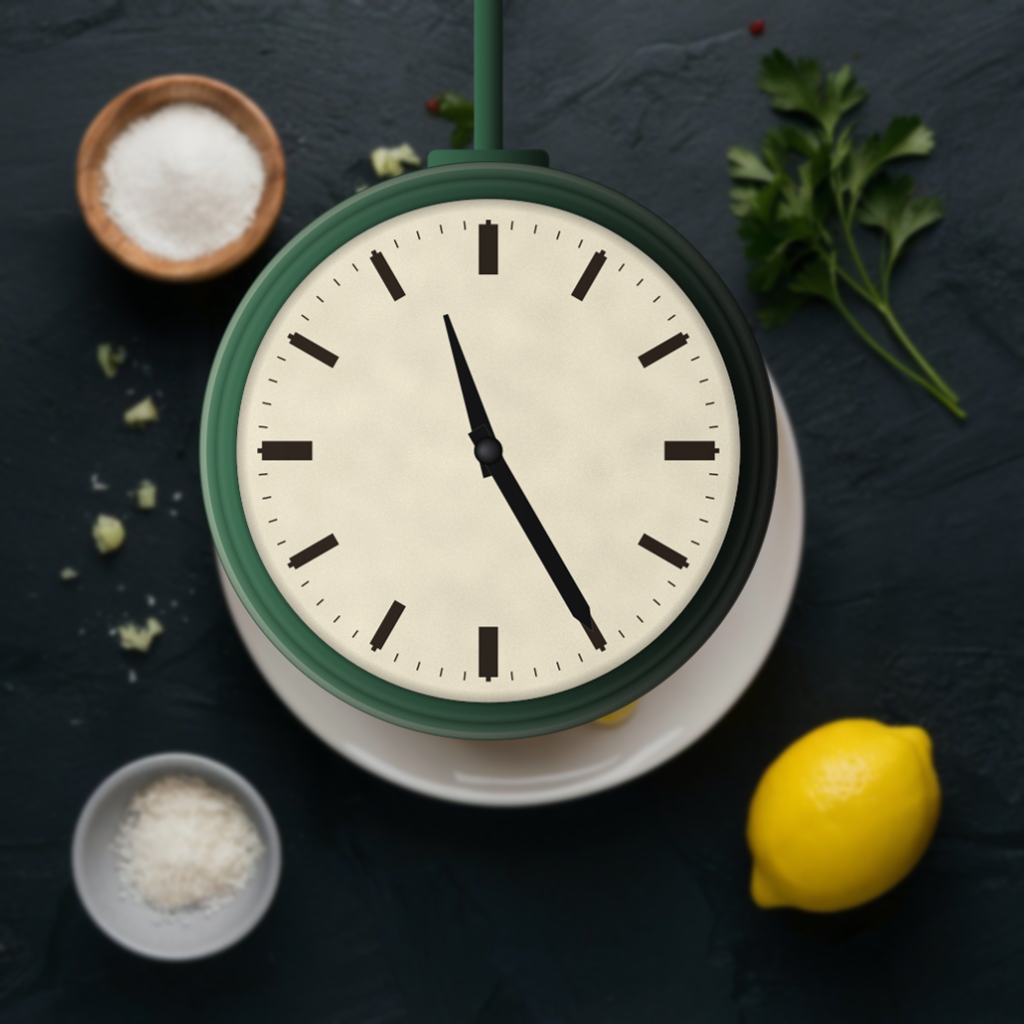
11:25
